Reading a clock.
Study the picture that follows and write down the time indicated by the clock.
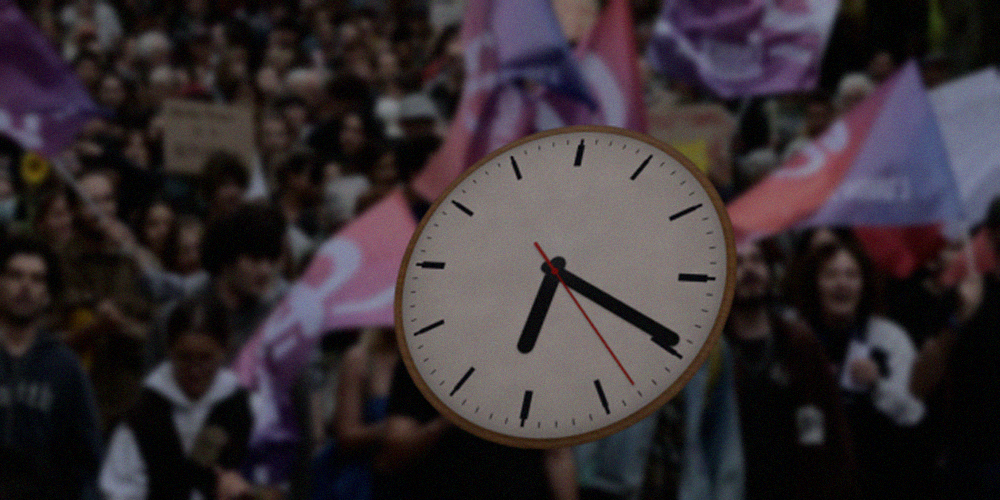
6:19:23
